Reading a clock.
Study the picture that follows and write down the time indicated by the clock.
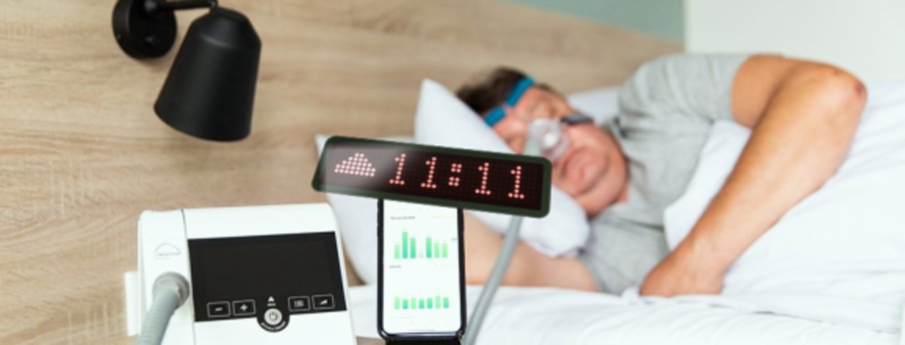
11:11
